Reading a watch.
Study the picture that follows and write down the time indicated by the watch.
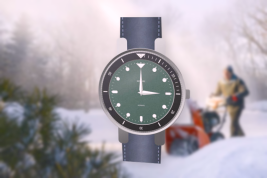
3:00
